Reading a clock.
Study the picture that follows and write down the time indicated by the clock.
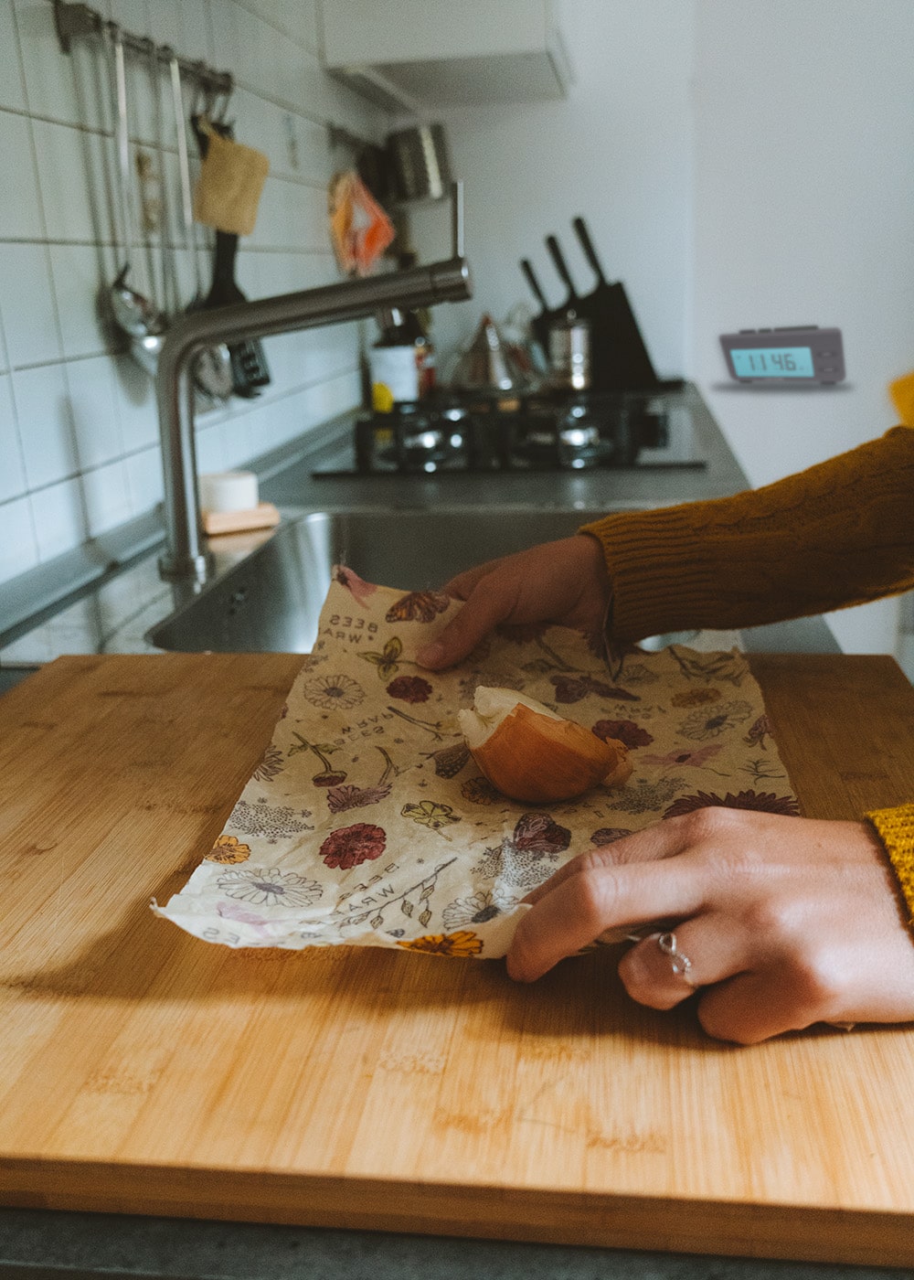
11:46
